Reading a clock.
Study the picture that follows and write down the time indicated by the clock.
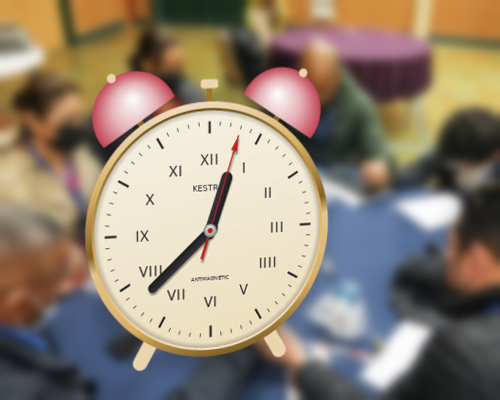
12:38:03
